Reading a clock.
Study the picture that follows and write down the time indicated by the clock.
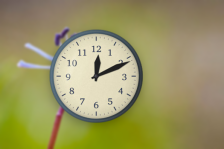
12:11
